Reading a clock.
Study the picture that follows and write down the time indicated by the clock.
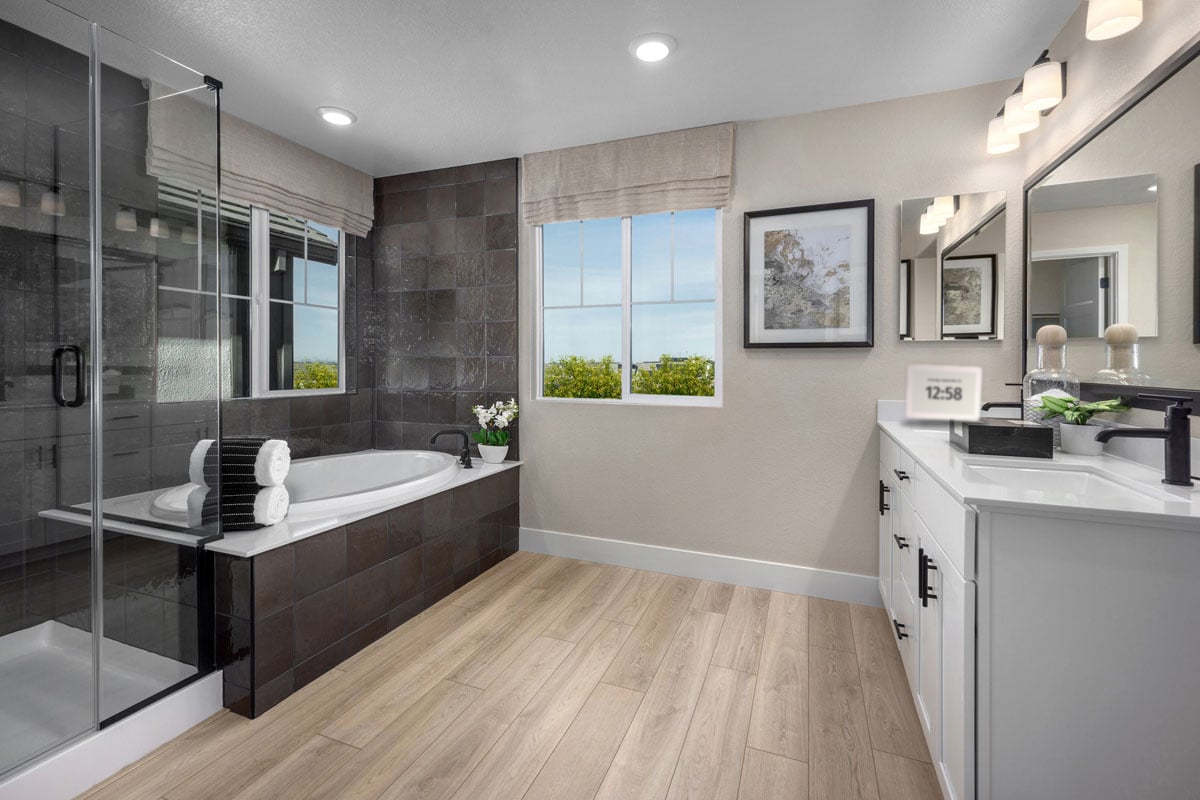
12:58
